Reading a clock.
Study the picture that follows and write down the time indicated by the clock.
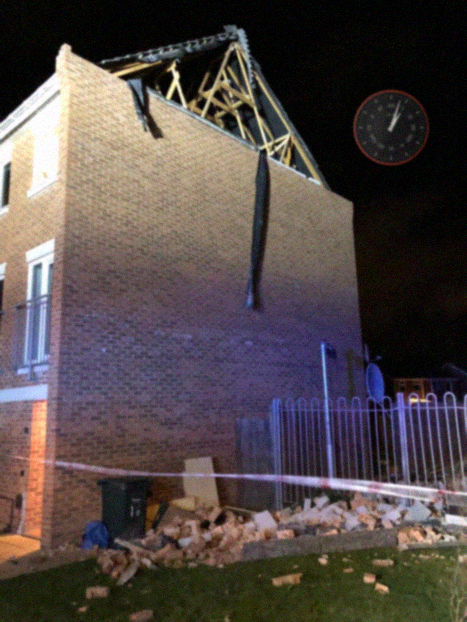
1:03
